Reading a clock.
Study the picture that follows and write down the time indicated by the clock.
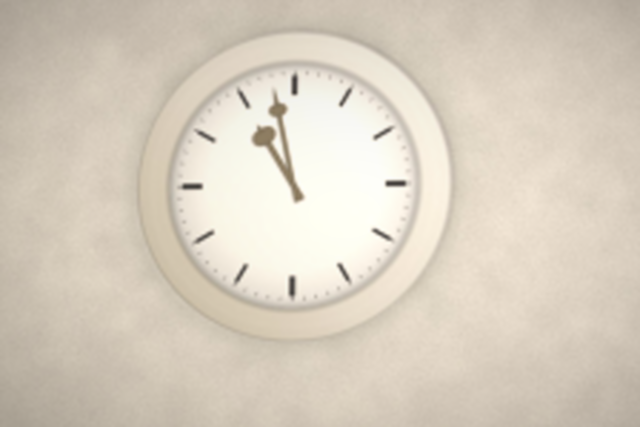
10:58
